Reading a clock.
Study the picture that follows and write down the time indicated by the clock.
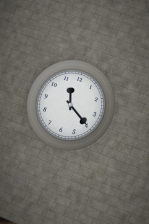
11:20
